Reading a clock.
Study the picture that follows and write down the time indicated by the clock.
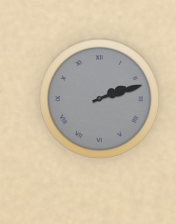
2:12
